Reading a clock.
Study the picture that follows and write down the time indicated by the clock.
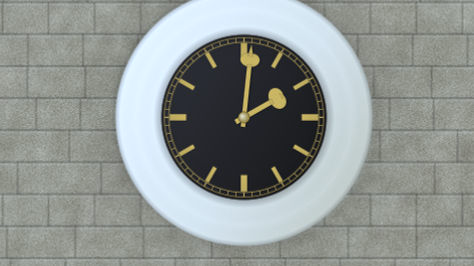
2:01
